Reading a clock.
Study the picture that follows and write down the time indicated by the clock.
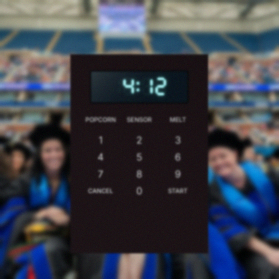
4:12
